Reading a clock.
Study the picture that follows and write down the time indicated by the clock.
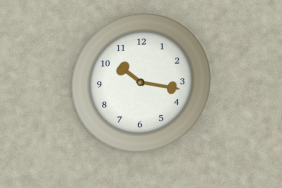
10:17
